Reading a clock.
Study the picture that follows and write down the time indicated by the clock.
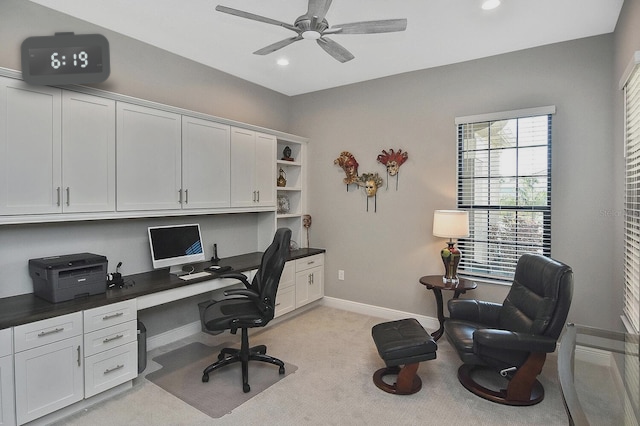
6:19
